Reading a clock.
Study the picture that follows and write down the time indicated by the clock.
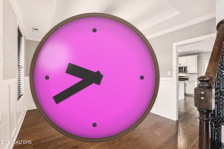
9:40
